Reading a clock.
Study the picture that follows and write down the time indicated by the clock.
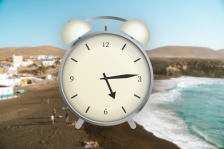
5:14
